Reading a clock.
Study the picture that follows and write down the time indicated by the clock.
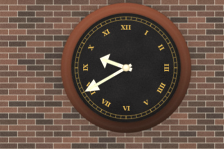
9:40
